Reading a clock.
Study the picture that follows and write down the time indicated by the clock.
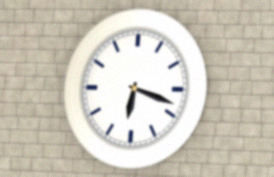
6:18
